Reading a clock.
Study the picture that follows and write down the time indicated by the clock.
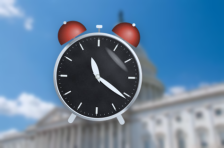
11:21
